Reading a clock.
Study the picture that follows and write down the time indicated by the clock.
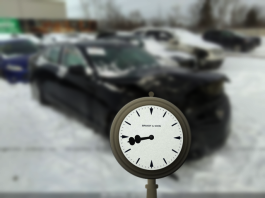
8:43
